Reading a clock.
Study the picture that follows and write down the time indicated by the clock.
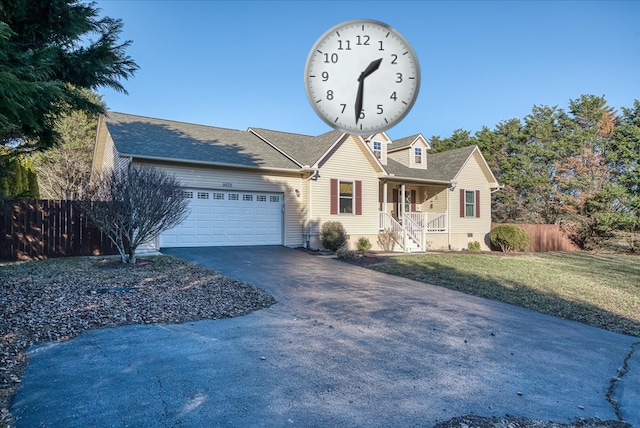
1:31
